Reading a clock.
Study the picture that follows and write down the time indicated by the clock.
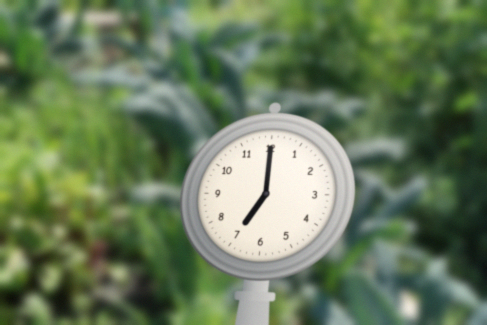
7:00
